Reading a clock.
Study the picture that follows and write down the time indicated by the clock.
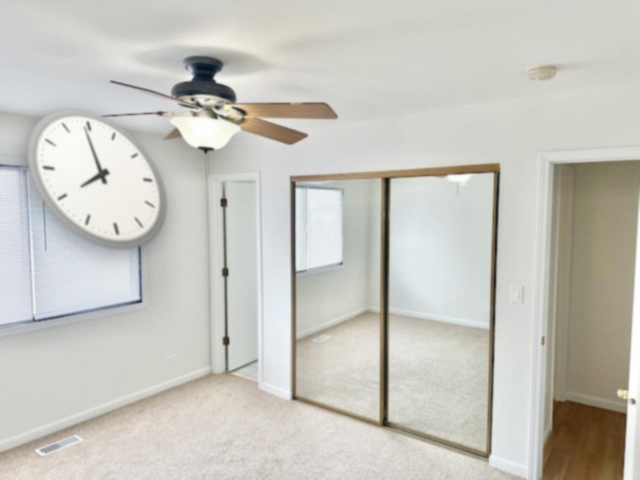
7:59
